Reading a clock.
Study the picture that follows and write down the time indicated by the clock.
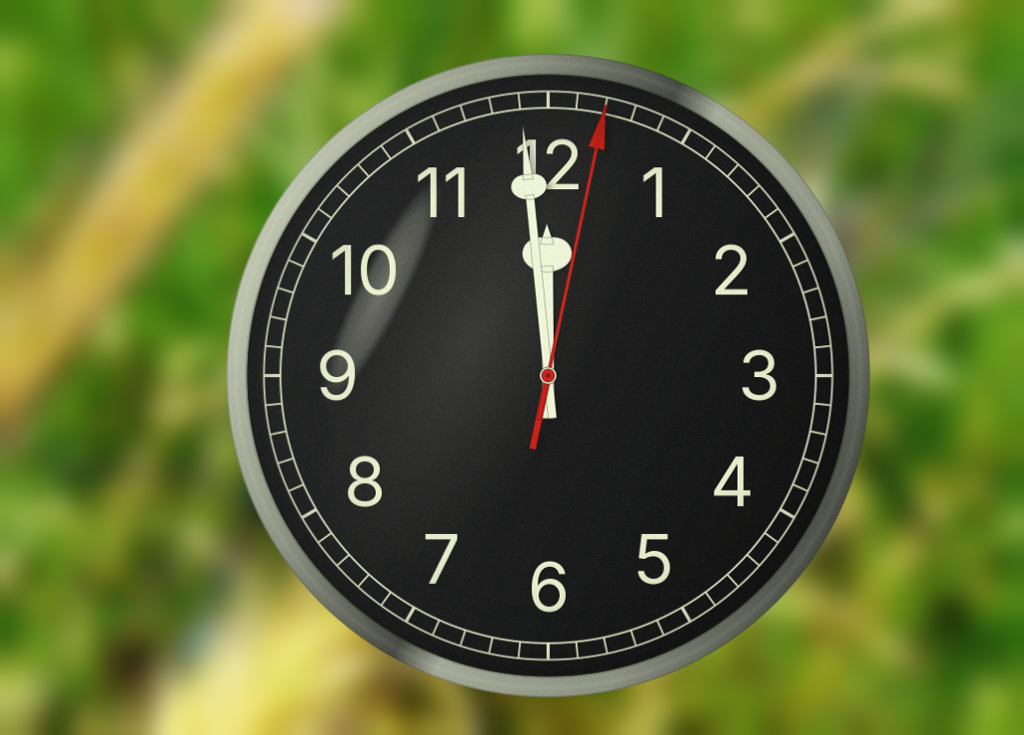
11:59:02
